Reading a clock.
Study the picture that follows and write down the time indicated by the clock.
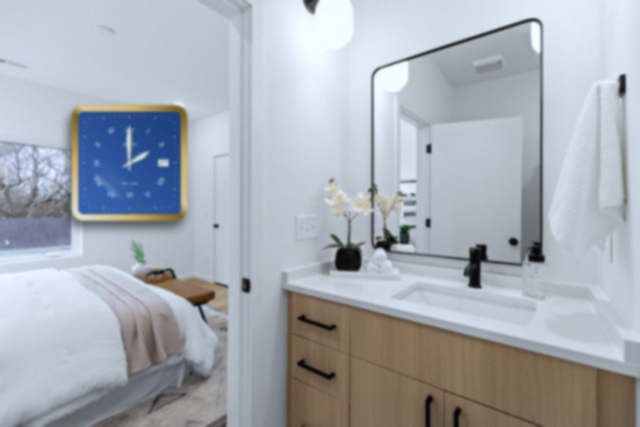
2:00
